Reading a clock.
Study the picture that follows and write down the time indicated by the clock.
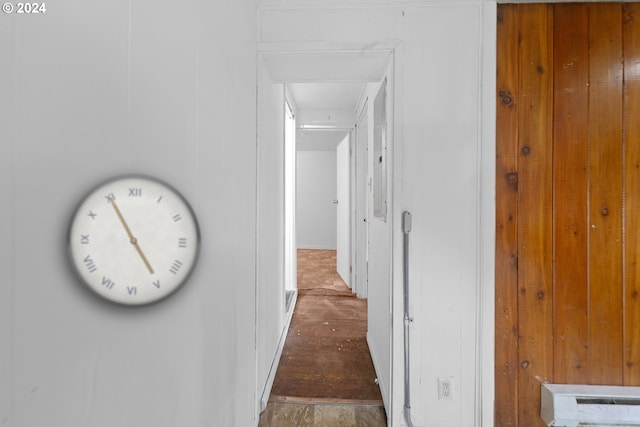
4:55
